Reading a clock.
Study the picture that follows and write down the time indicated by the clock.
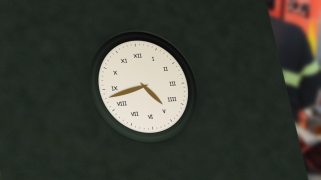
4:43
